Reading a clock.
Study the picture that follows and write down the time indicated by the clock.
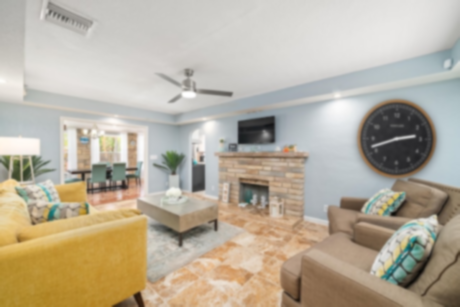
2:42
